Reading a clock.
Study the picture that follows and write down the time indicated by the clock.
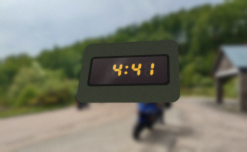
4:41
